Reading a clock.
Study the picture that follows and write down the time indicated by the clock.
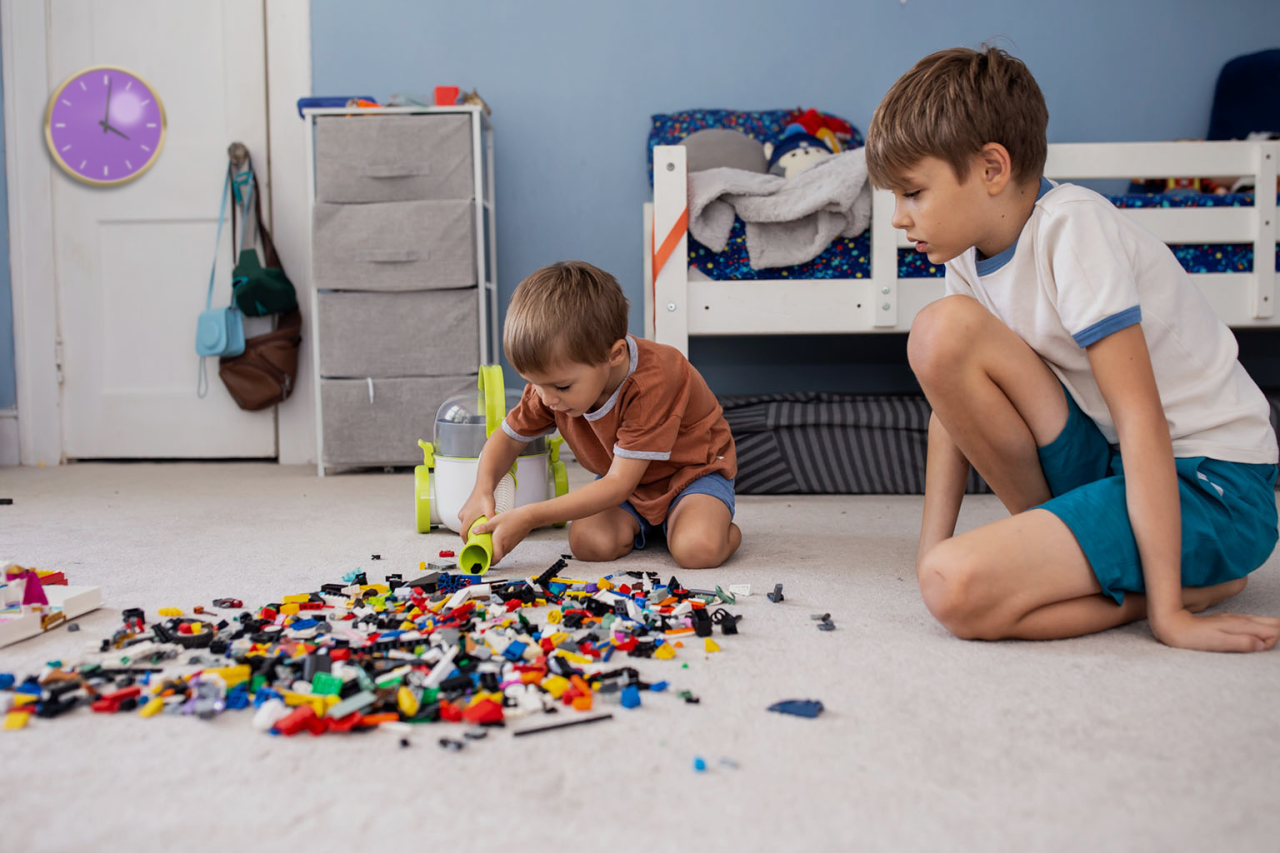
4:01
